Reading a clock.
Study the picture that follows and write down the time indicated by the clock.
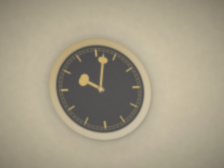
10:02
